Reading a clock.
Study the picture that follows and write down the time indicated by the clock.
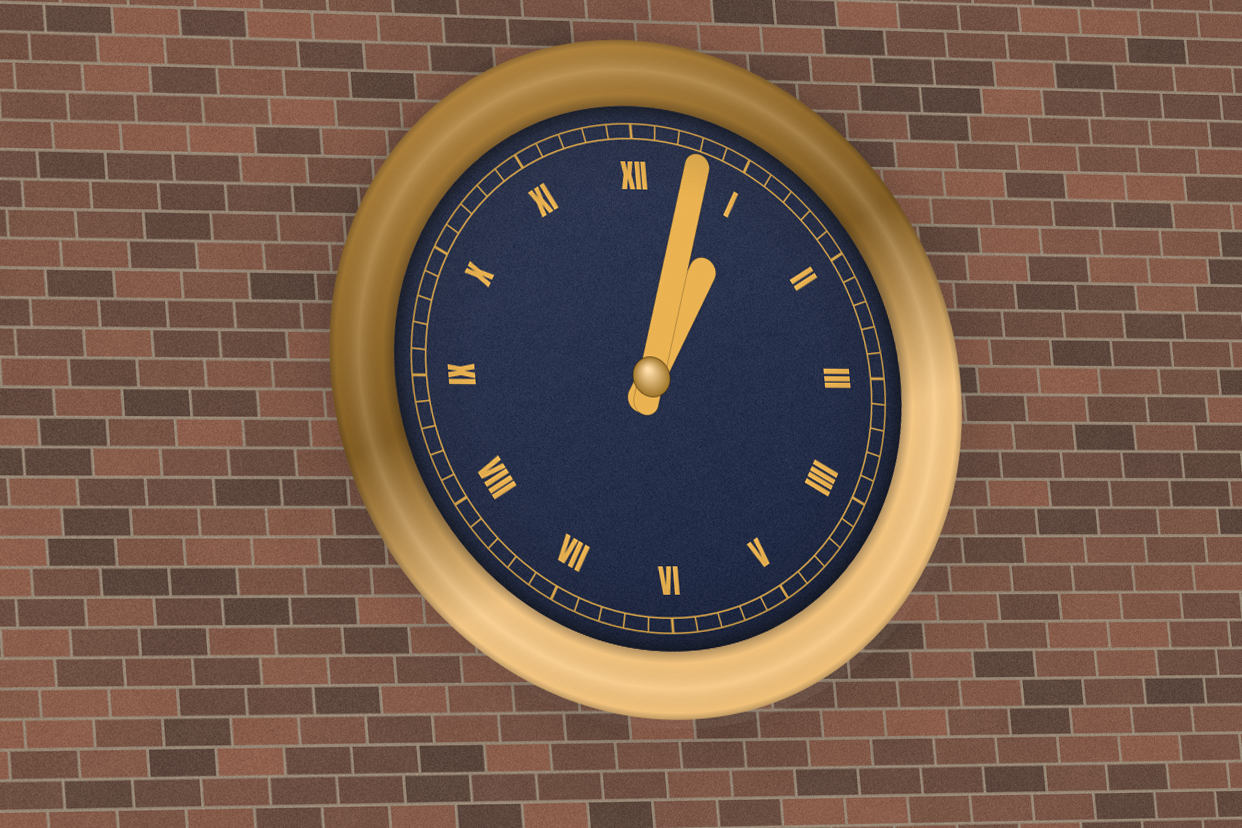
1:03
